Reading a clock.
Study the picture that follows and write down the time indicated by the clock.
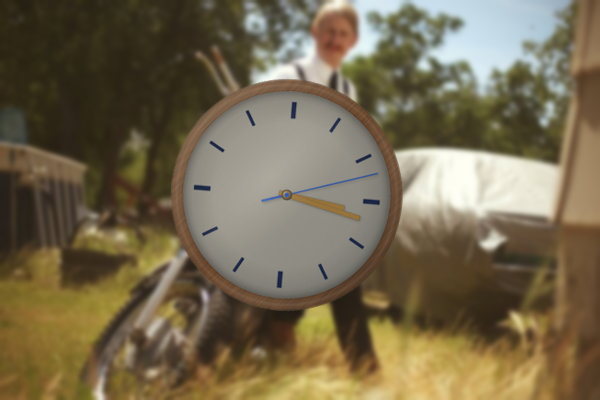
3:17:12
